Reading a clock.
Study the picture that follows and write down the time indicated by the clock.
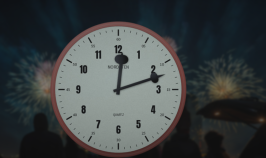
12:12
